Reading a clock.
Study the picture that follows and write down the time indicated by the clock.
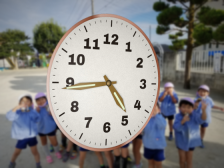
4:44
